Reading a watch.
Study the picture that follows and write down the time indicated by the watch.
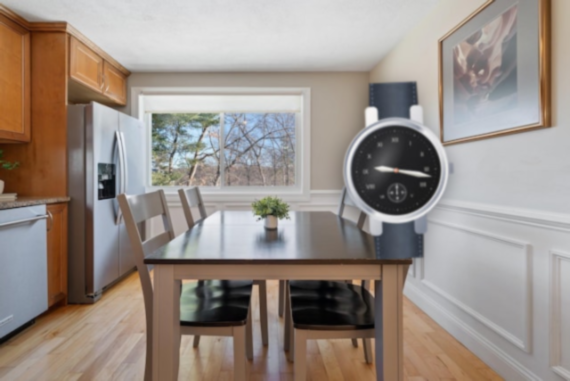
9:17
